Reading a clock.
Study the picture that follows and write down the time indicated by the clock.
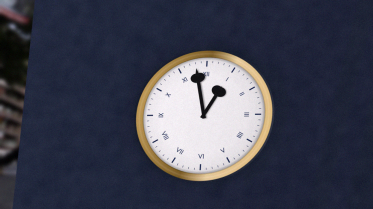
12:58
